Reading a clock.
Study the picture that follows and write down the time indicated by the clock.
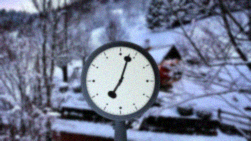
7:03
